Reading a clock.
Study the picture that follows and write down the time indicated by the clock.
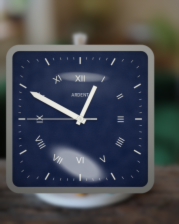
12:49:45
